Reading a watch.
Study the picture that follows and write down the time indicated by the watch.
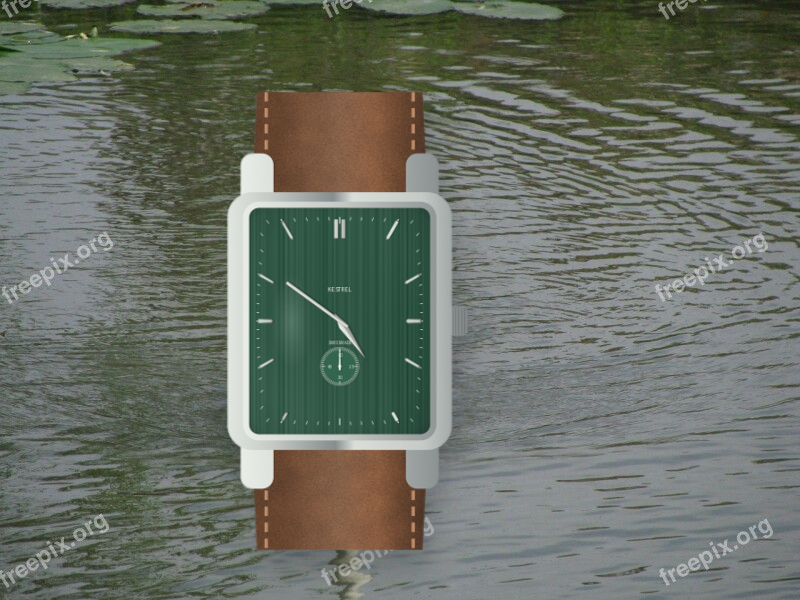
4:51
